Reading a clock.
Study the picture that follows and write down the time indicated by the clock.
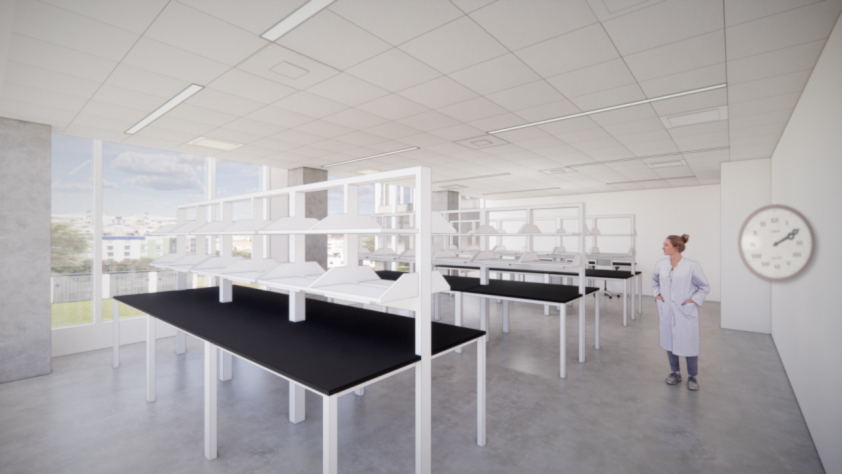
2:10
